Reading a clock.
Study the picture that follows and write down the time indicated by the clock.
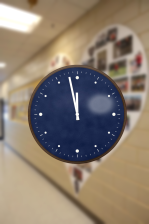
11:58
